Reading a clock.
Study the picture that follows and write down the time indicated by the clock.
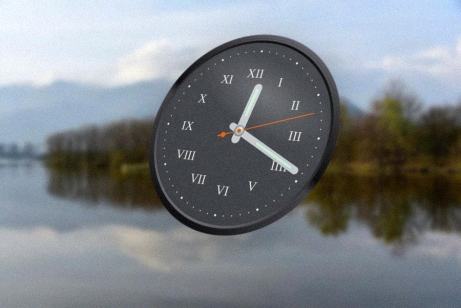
12:19:12
